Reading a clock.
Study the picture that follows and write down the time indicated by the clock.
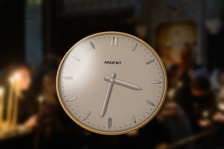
3:32
